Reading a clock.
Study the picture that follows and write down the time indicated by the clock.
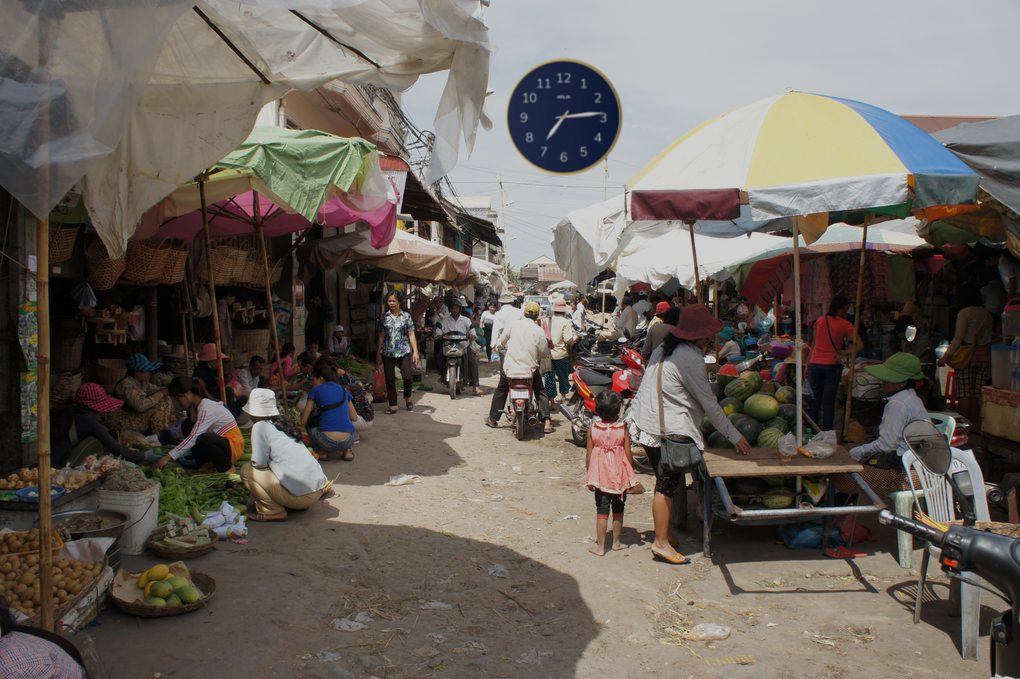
7:14
